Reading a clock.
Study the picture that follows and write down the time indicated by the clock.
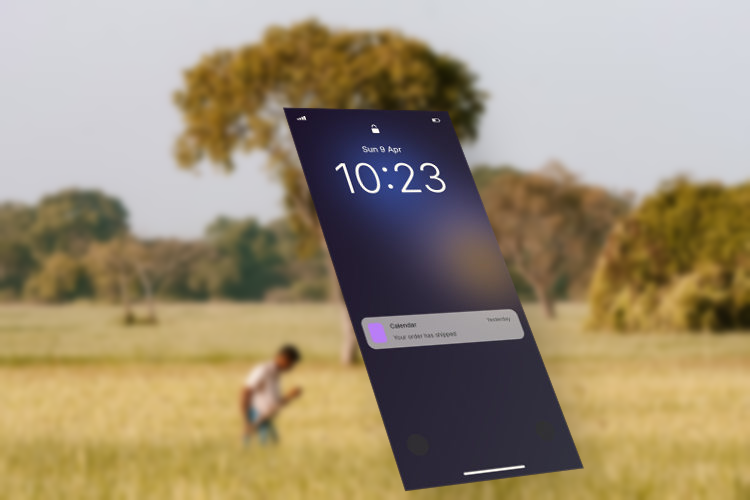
10:23
